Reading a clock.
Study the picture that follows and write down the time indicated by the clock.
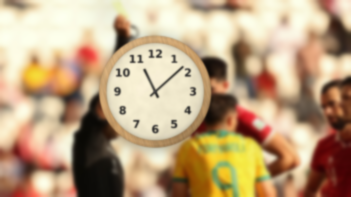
11:08
